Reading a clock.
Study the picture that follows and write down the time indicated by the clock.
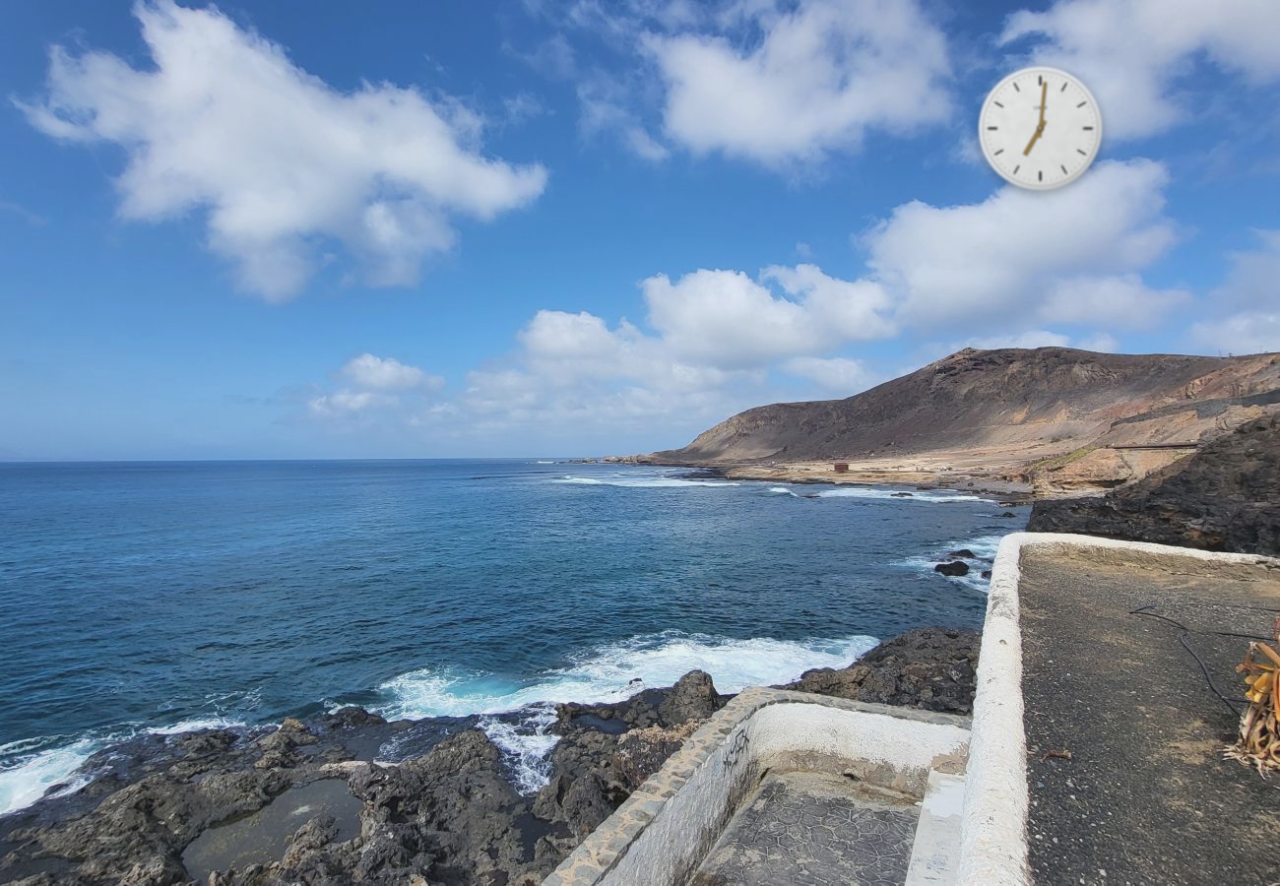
7:01
